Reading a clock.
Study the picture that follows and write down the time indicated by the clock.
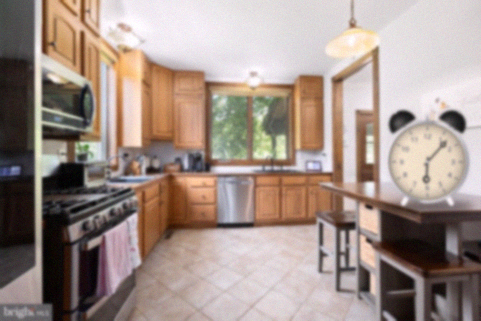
6:07
